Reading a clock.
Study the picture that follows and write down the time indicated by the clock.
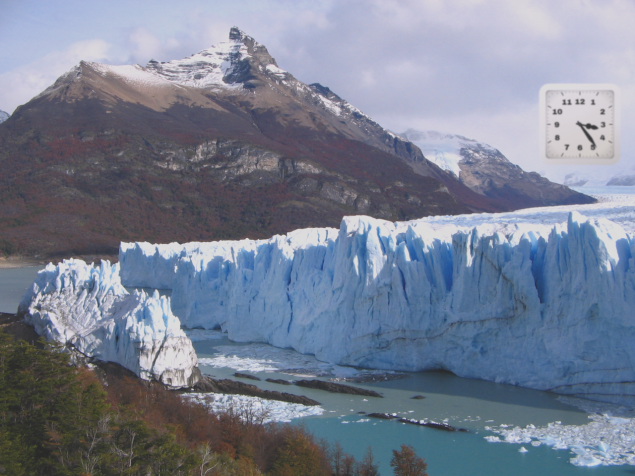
3:24
